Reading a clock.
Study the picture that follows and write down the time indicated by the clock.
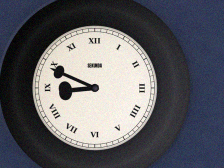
8:49
